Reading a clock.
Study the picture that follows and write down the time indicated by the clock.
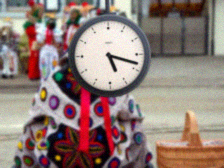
5:18
